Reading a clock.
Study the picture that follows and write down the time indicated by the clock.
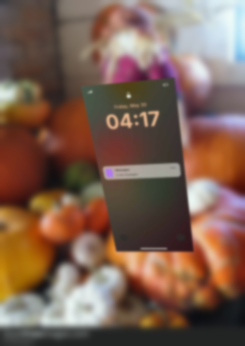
4:17
